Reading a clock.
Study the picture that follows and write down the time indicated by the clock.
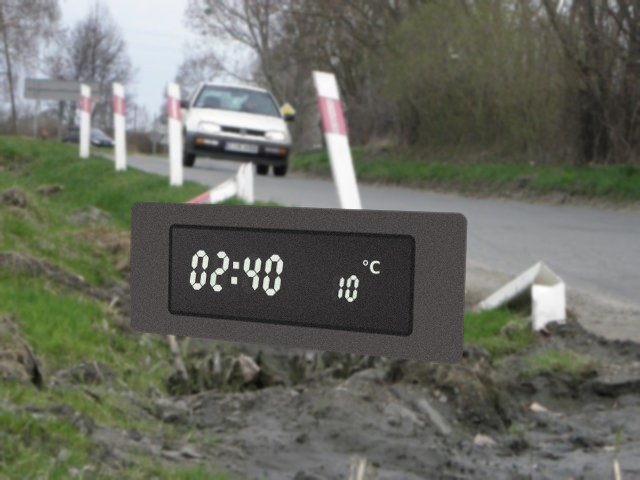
2:40
